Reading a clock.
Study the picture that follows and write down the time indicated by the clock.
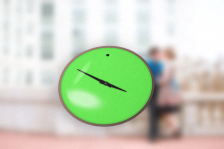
3:50
